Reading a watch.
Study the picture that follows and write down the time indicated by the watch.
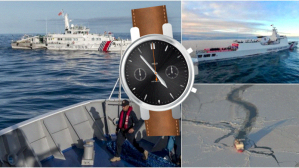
4:54
